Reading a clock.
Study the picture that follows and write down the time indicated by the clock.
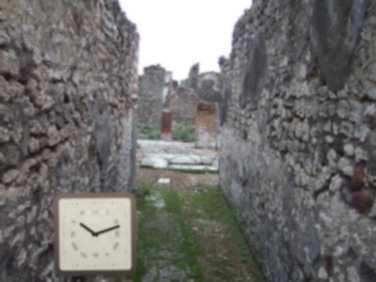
10:12
